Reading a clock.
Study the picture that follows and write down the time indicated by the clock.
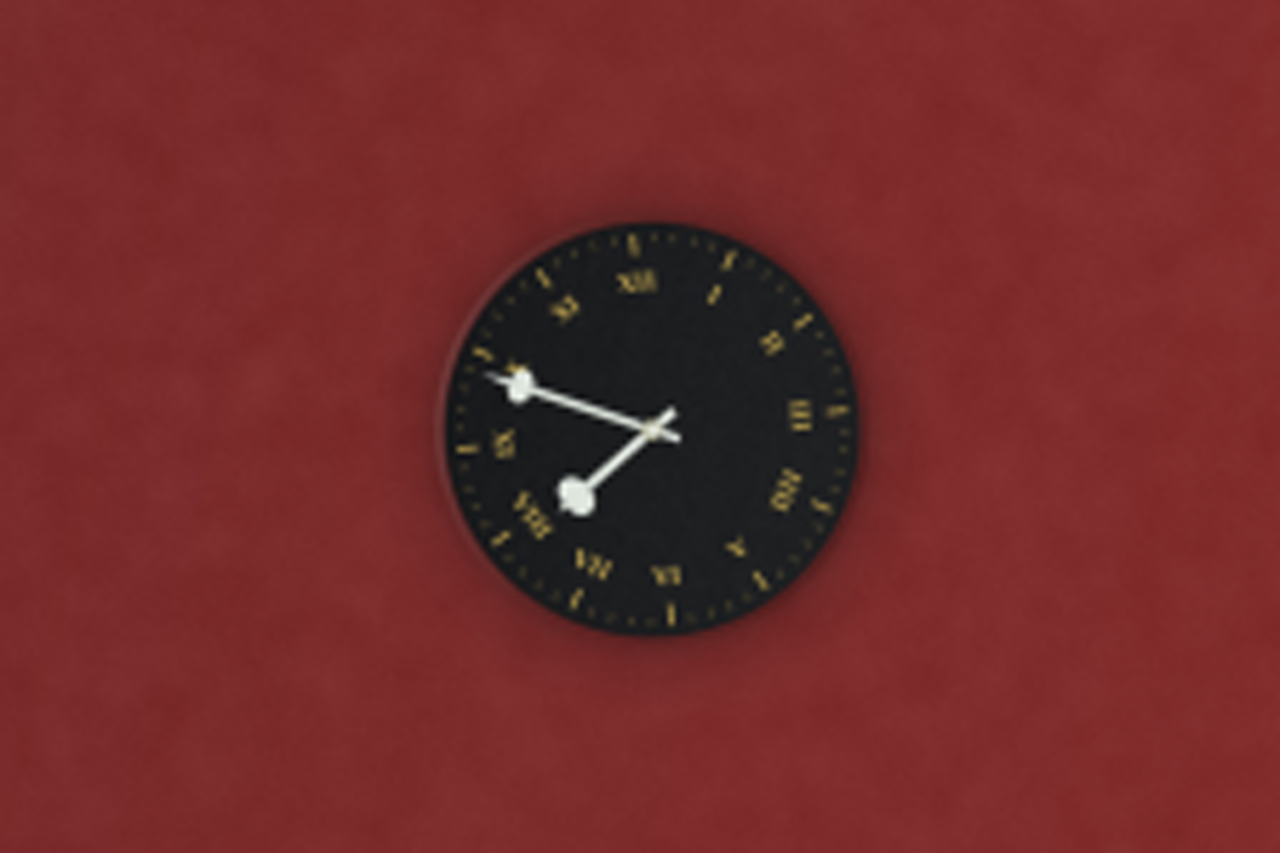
7:49
